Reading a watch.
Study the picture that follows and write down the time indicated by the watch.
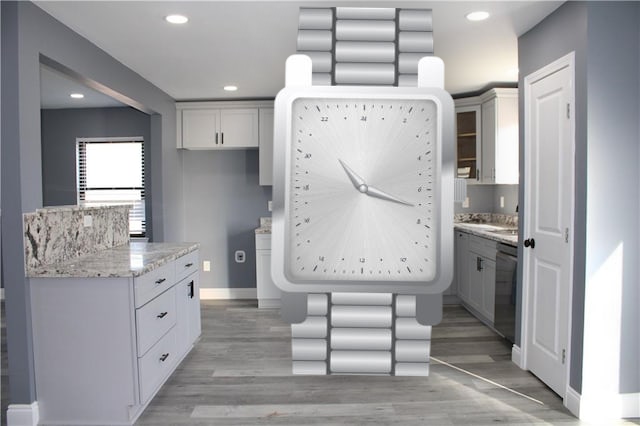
21:18
